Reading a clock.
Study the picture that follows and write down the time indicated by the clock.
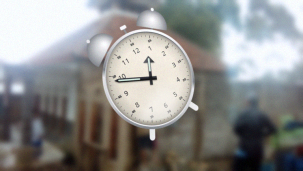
12:49
